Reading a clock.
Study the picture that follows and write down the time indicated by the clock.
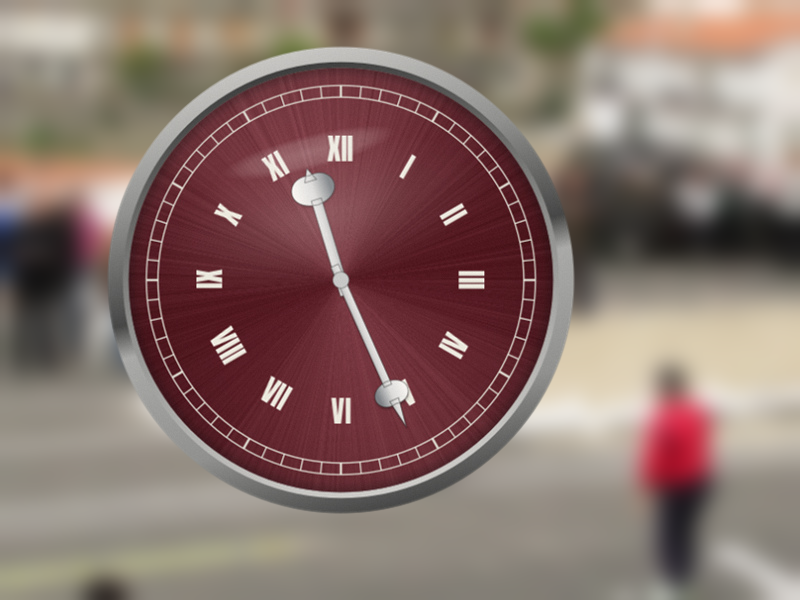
11:26
